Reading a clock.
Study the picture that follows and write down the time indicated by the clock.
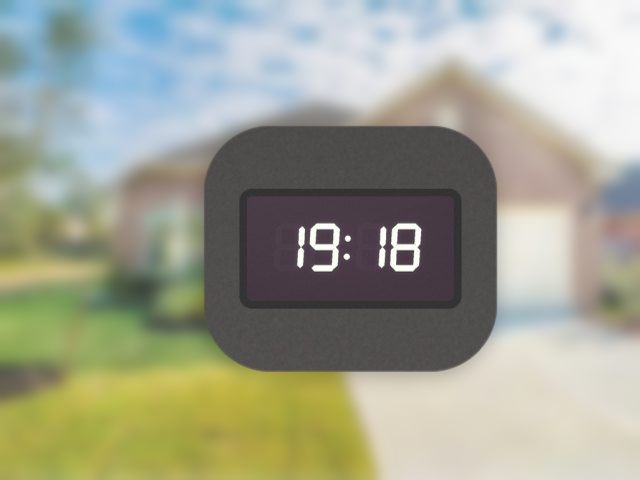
19:18
